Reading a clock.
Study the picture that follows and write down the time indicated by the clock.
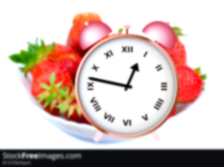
12:47
